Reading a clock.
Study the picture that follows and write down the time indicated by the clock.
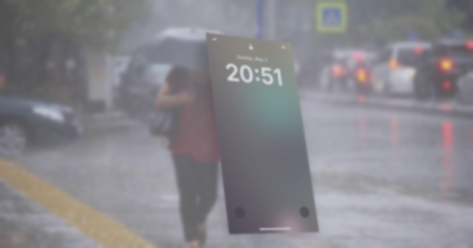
20:51
